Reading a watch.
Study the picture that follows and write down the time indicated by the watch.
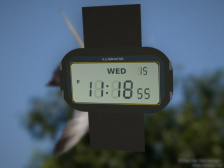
11:18:55
